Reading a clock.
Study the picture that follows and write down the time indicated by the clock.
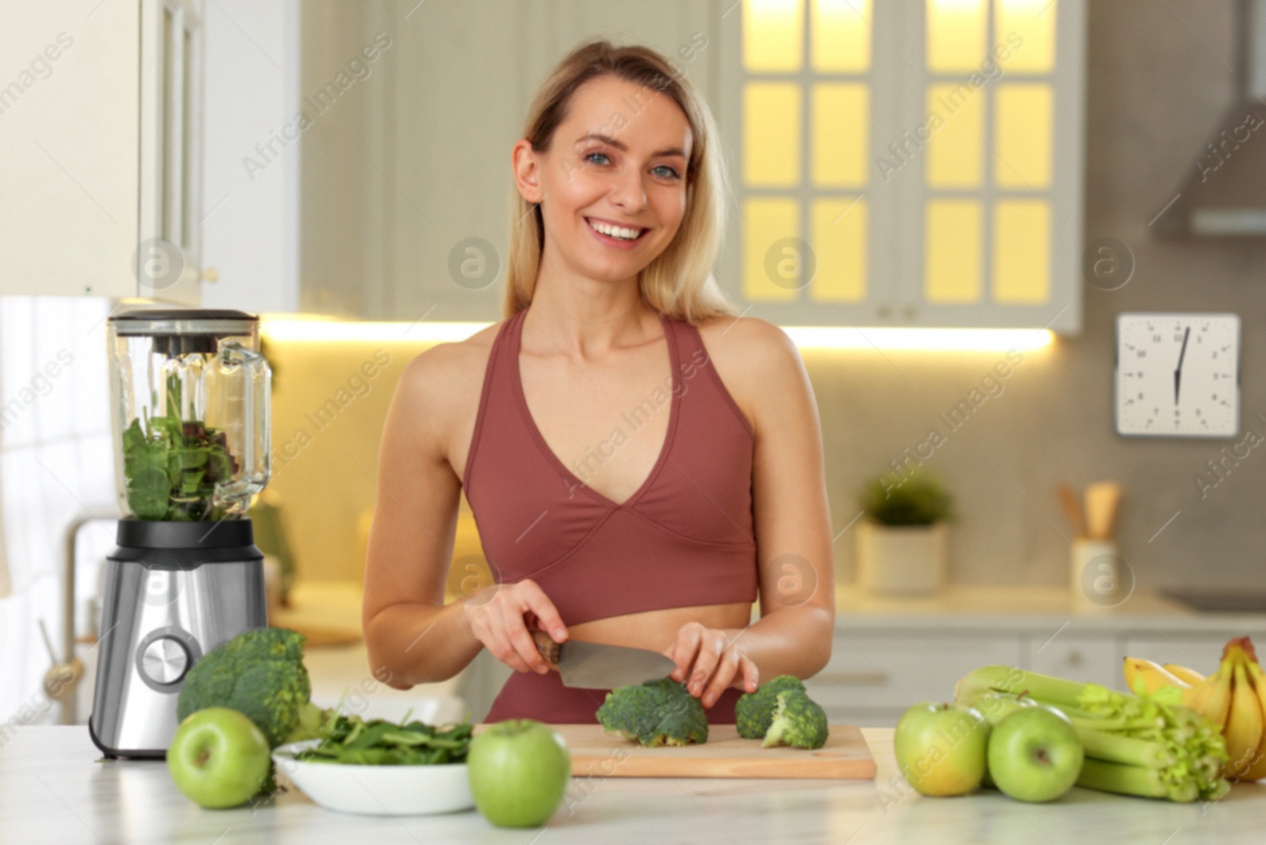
6:02
